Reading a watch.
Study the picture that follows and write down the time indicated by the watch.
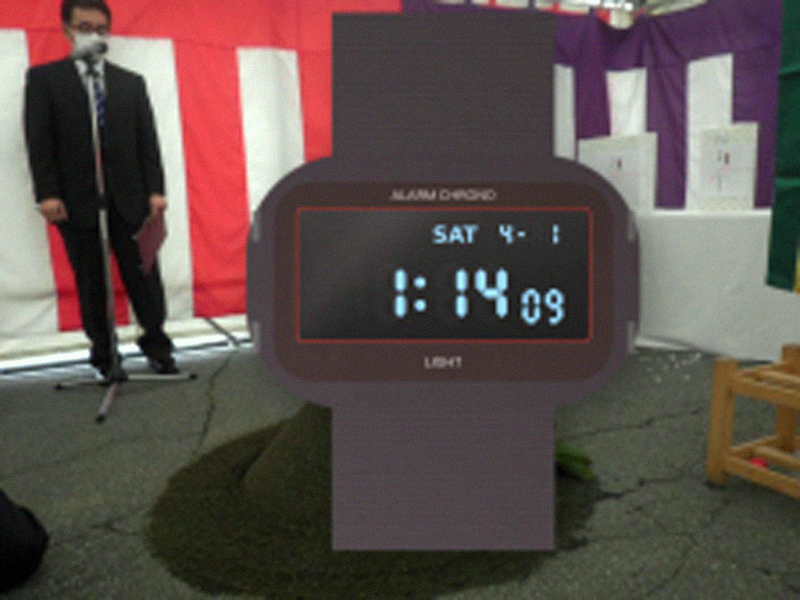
1:14:09
